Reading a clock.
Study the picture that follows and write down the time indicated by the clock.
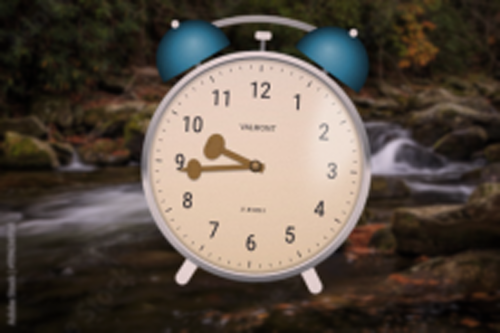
9:44
